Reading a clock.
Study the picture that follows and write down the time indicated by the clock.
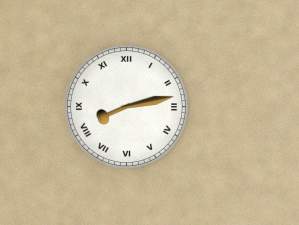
8:13
